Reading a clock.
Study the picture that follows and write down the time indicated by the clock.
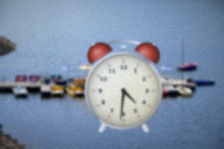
4:31
